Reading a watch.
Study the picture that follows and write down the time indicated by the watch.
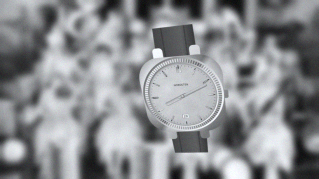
8:11
